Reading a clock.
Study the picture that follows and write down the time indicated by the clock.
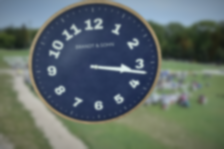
3:17
